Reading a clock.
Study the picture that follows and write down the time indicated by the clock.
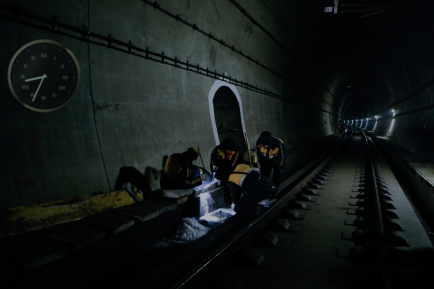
8:34
